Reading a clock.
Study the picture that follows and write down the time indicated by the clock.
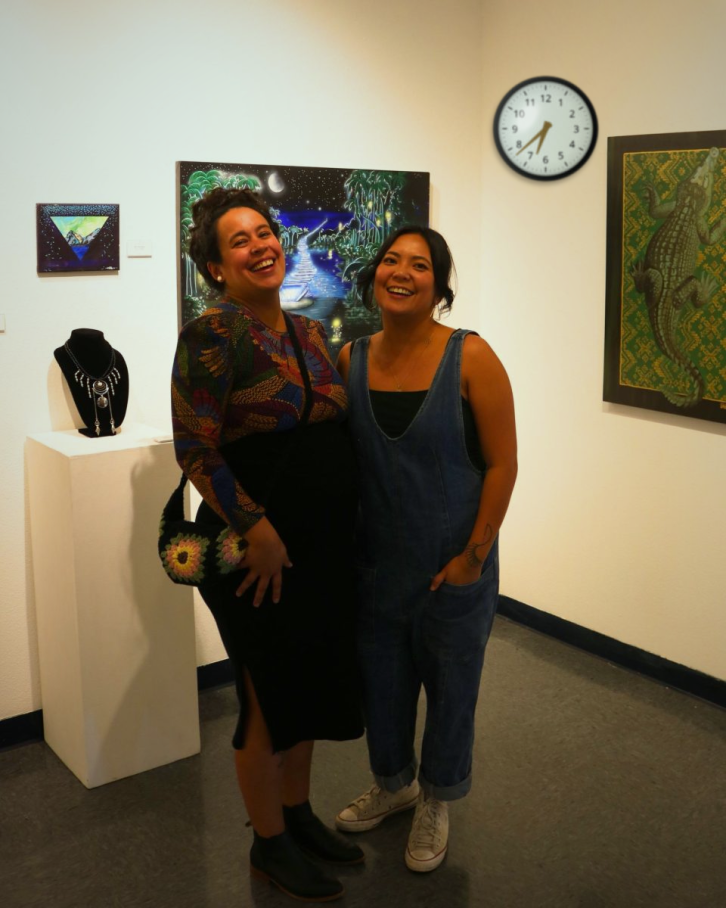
6:38
